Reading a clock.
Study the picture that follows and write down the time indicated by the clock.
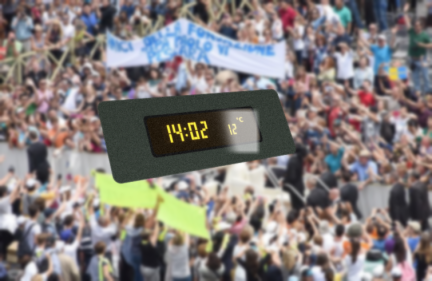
14:02
